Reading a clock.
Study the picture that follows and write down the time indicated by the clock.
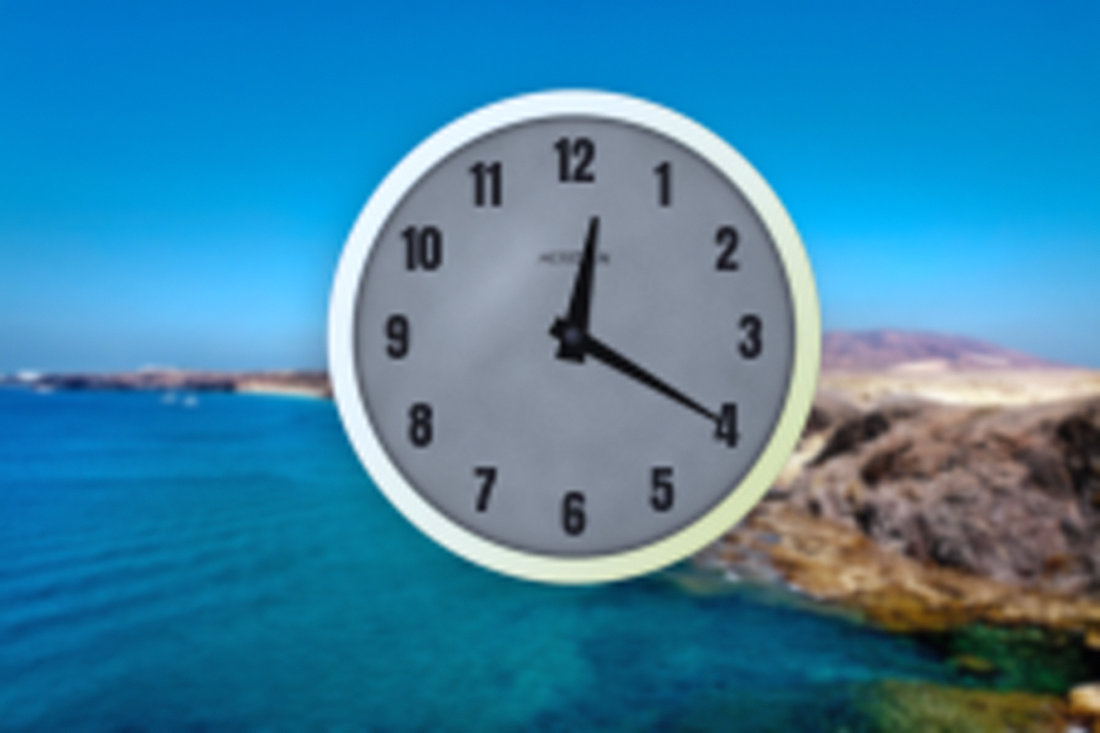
12:20
